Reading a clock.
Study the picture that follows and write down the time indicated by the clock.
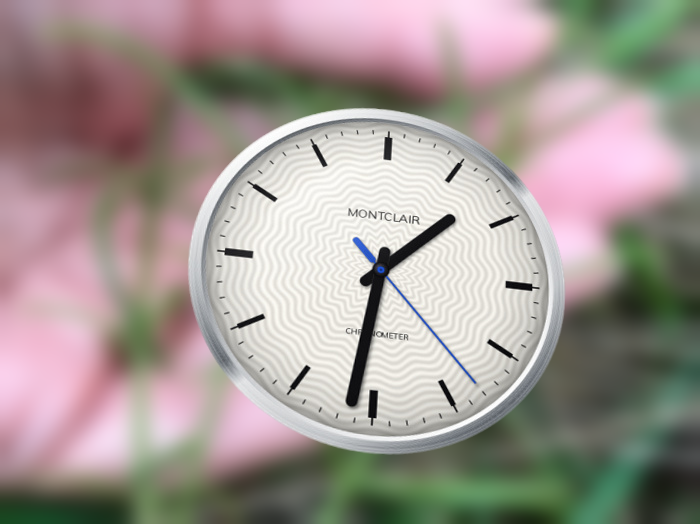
1:31:23
